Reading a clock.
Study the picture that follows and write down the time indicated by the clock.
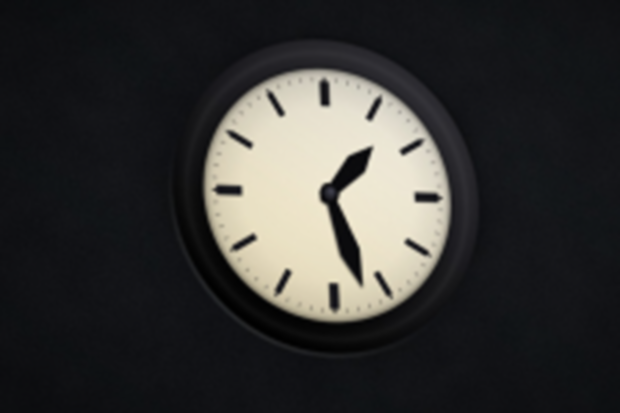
1:27
